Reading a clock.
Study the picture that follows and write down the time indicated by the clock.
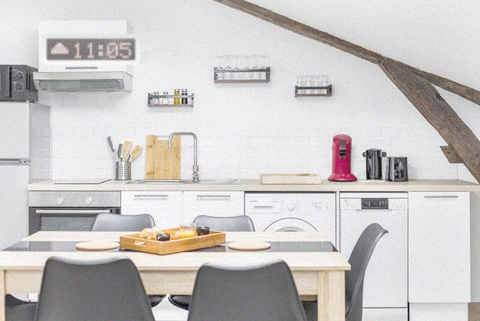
11:05
